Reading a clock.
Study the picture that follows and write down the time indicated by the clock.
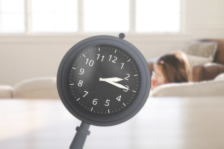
2:15
